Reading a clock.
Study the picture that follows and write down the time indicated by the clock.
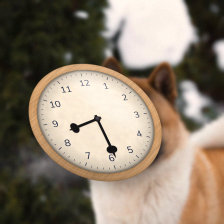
8:29
